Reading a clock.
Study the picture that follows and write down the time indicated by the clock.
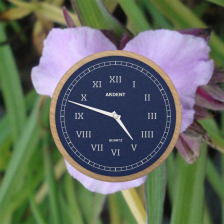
4:48
